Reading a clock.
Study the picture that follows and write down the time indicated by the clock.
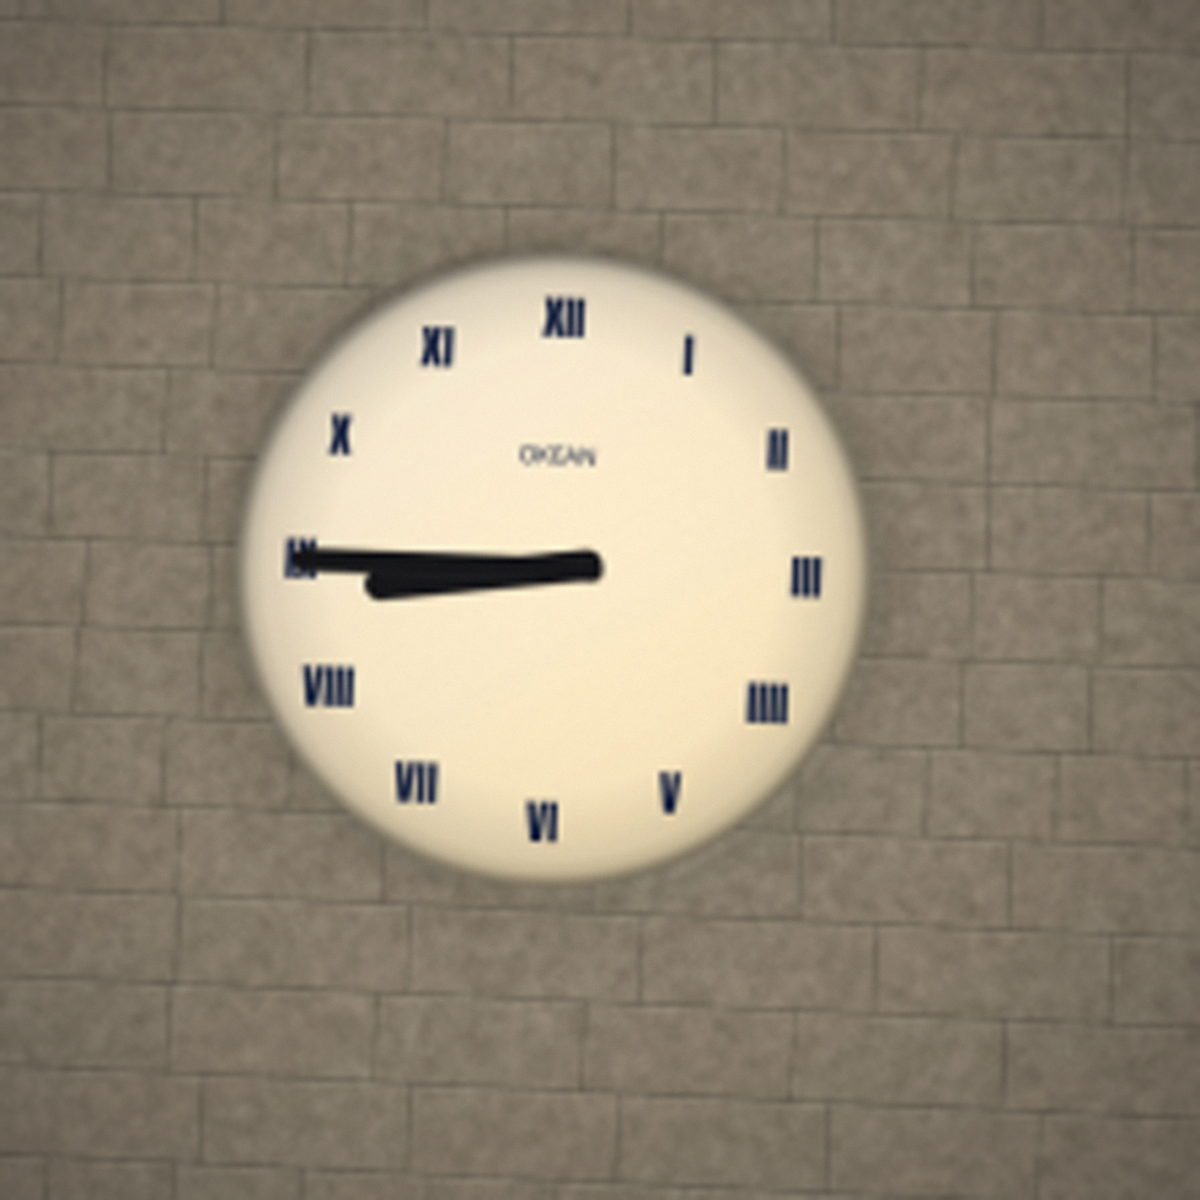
8:45
